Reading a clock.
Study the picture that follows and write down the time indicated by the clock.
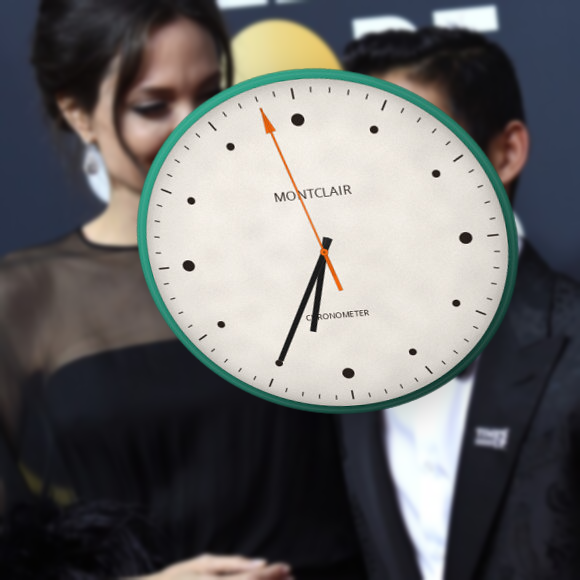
6:34:58
